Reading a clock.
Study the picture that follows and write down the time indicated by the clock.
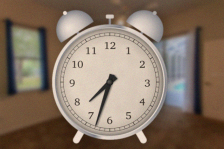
7:33
